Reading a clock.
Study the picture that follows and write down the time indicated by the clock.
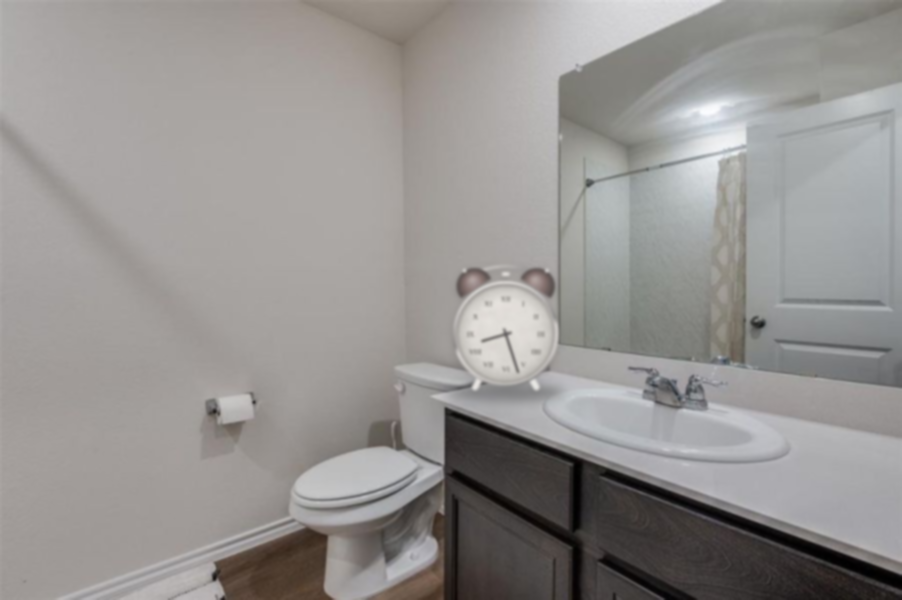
8:27
